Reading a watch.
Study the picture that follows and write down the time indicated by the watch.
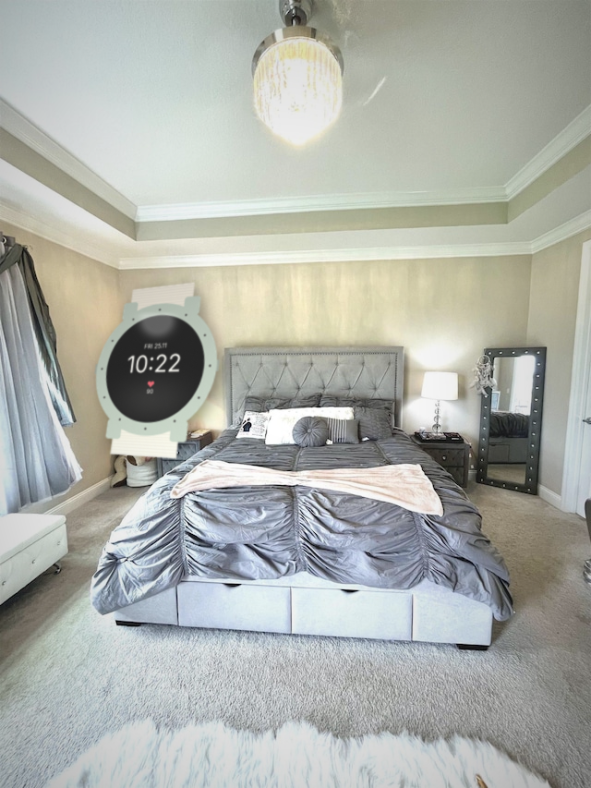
10:22
